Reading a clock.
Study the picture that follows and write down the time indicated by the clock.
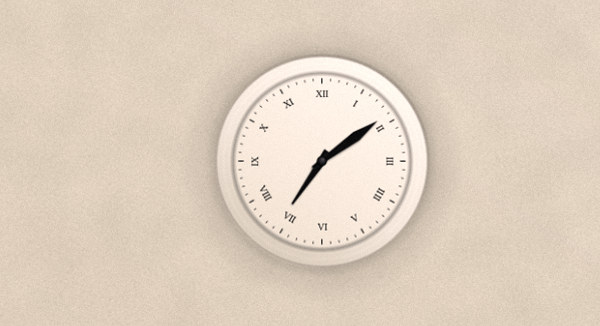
7:09
